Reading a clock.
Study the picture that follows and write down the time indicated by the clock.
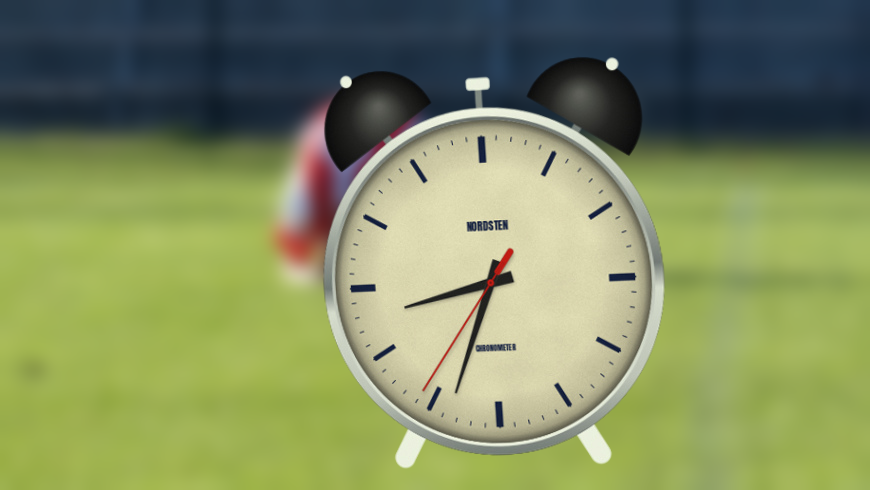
8:33:36
